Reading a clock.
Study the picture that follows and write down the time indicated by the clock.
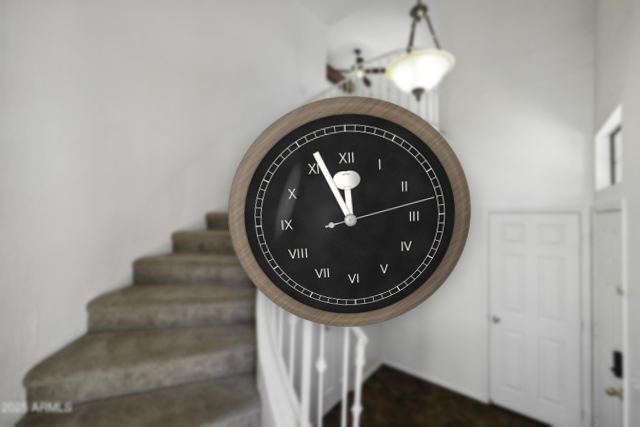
11:56:13
